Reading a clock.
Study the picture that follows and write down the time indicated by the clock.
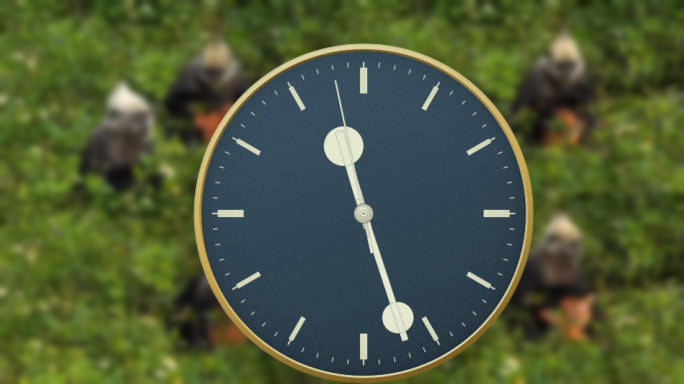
11:26:58
